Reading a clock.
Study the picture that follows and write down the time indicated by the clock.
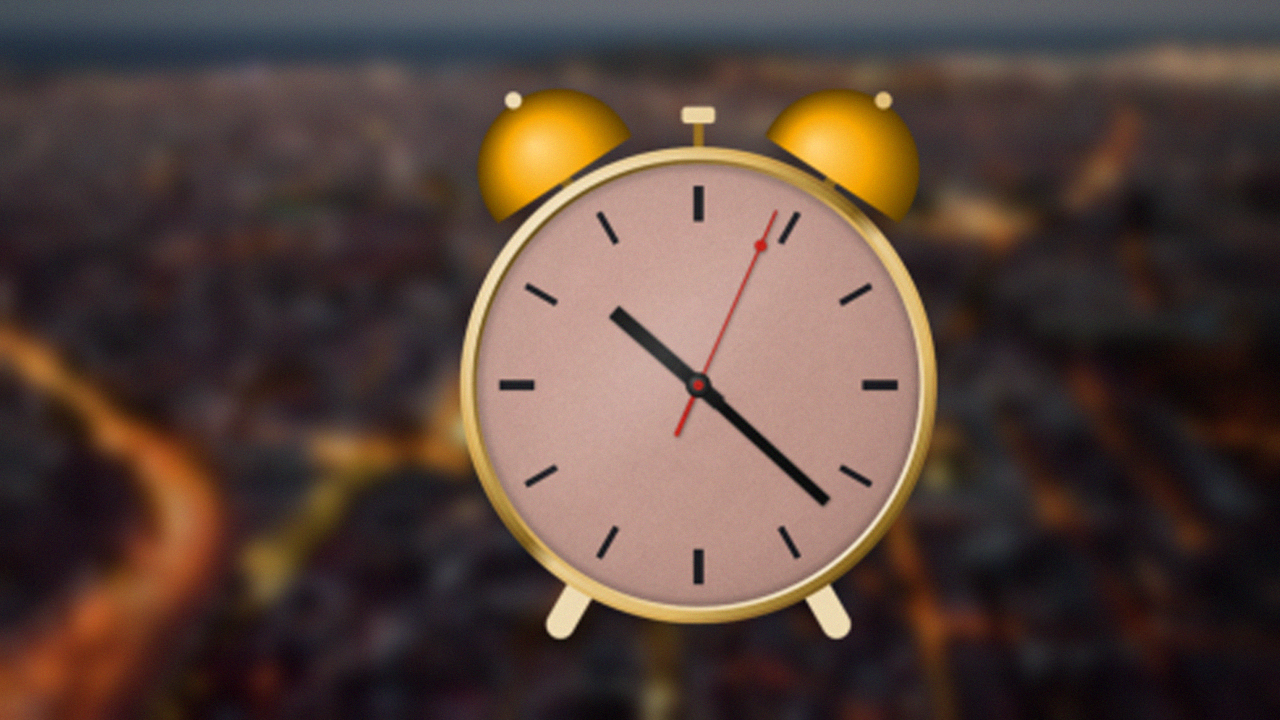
10:22:04
